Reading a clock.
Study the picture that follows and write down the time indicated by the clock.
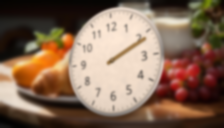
2:11
